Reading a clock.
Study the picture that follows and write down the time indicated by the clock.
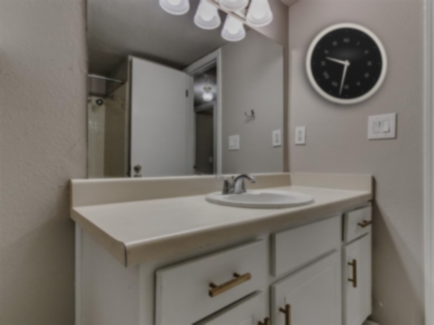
9:32
